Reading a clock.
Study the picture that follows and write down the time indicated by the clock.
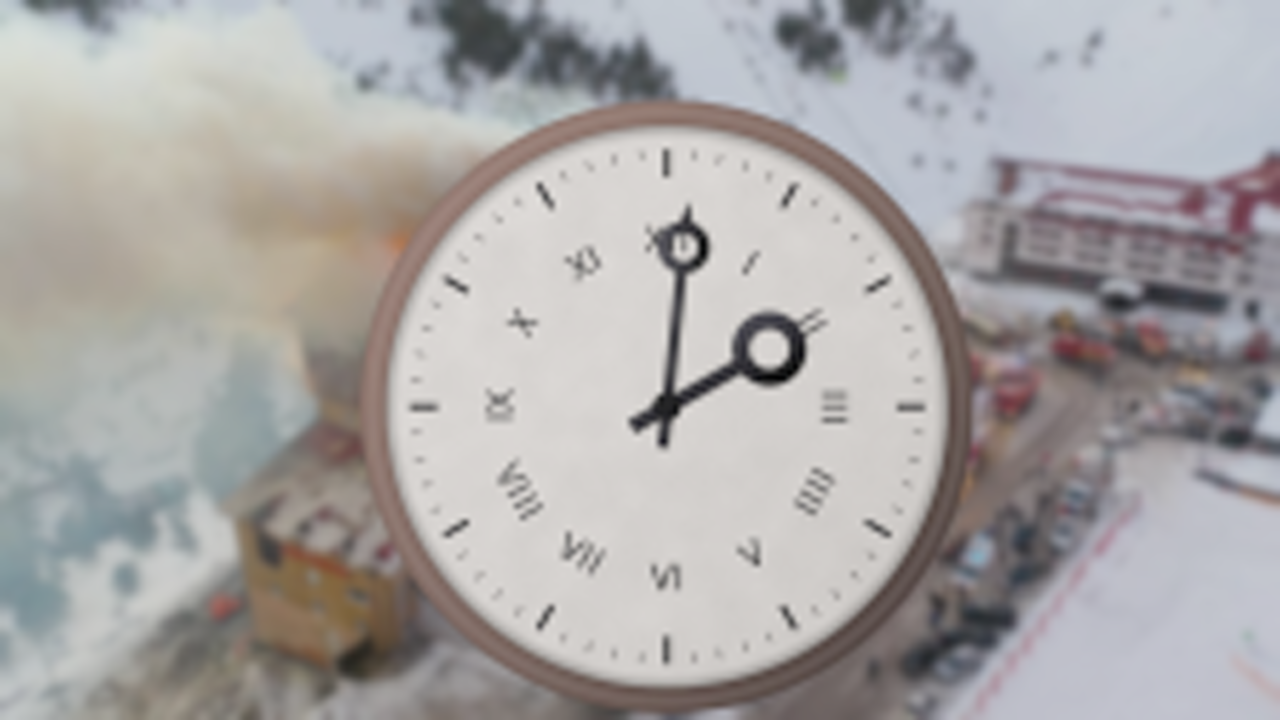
2:01
